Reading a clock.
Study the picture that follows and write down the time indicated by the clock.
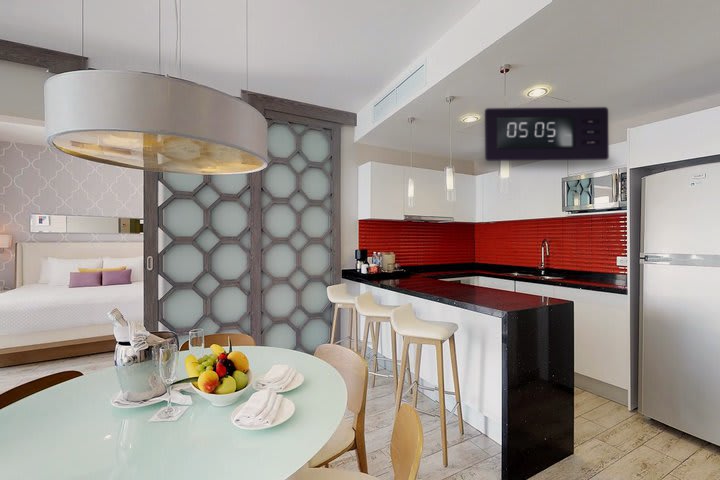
5:05
